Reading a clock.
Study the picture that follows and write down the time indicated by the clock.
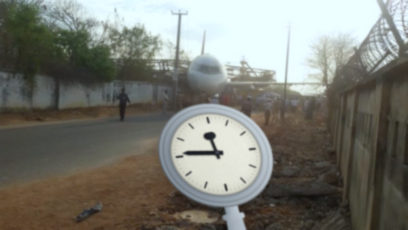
11:46
